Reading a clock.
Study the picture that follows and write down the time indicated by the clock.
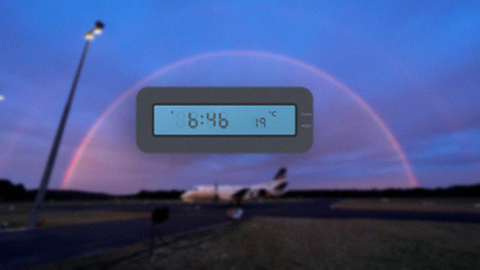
6:46
